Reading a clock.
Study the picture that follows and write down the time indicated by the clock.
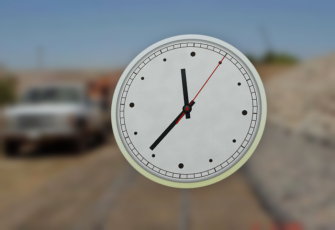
11:36:05
